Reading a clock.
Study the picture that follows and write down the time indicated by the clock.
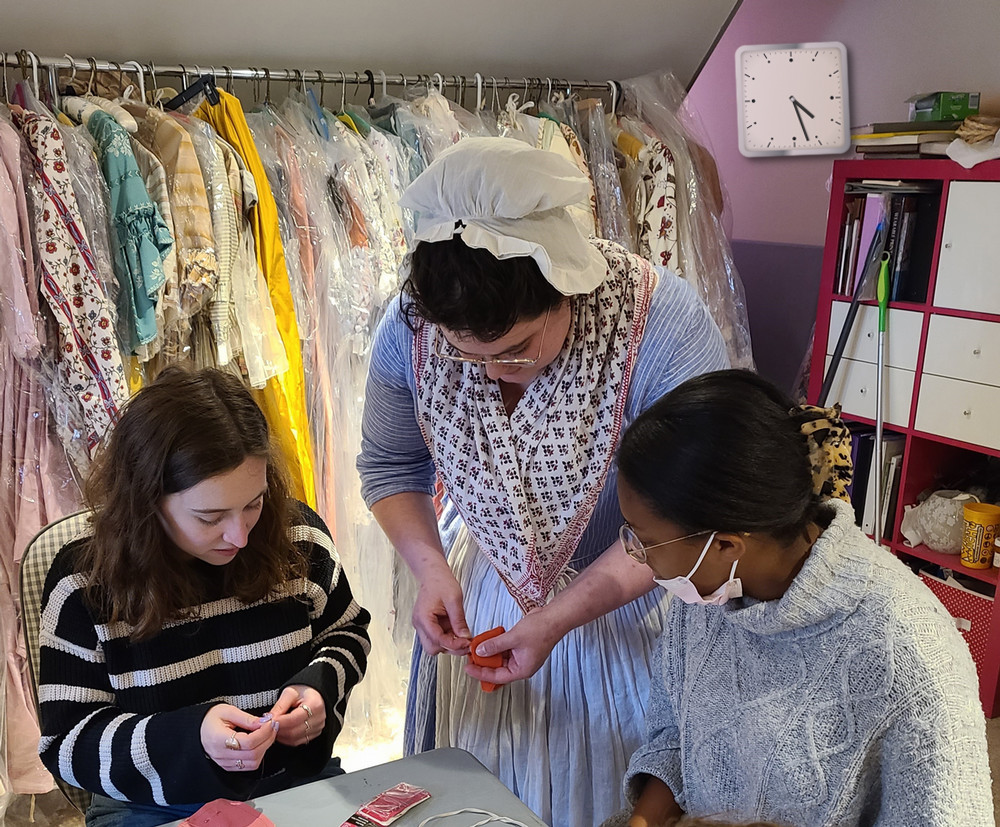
4:27
